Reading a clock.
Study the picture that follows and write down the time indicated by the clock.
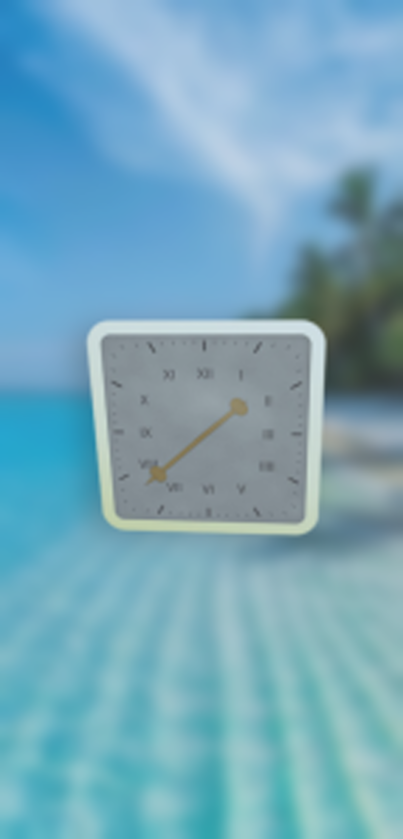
1:38
